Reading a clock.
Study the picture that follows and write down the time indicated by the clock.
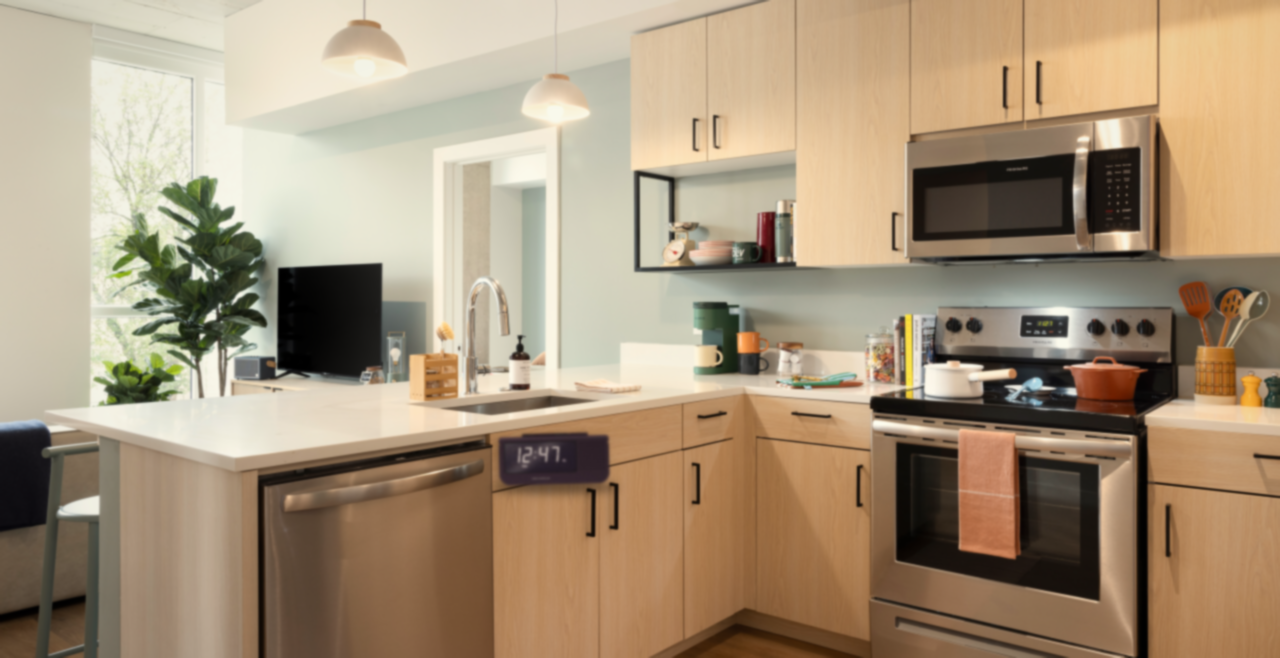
12:47
